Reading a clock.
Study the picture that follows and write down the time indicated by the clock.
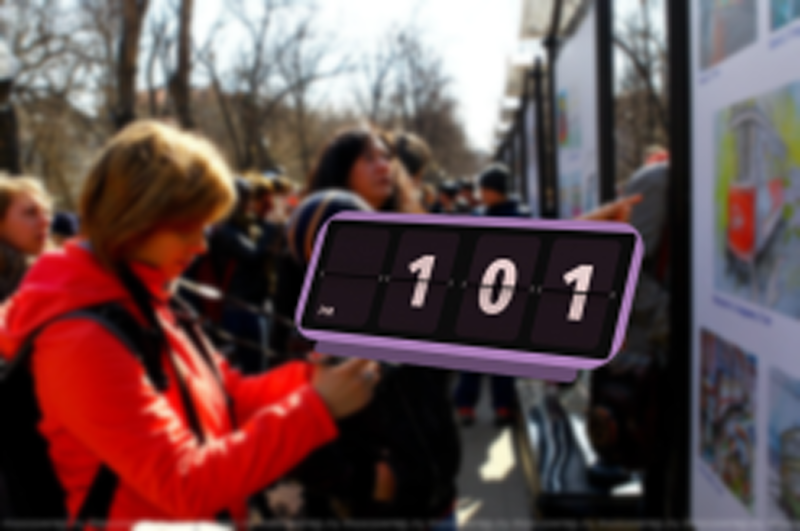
1:01
